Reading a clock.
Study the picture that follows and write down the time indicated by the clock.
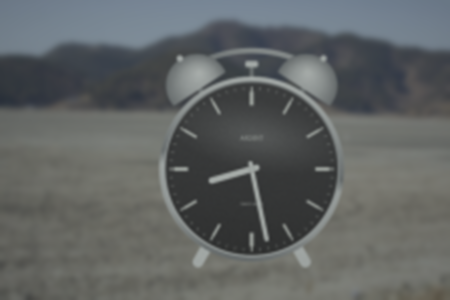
8:28
